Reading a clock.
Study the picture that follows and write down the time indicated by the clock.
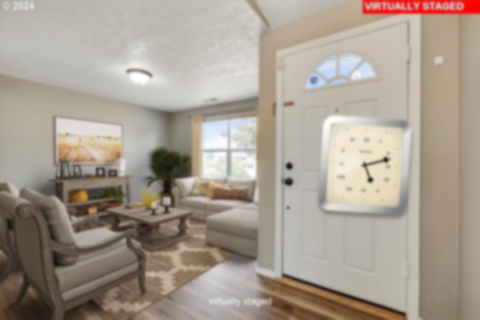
5:12
